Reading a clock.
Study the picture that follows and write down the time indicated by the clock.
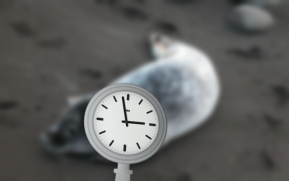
2:58
